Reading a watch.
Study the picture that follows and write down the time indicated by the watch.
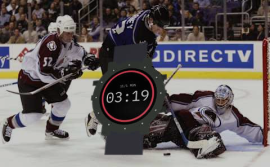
3:19
